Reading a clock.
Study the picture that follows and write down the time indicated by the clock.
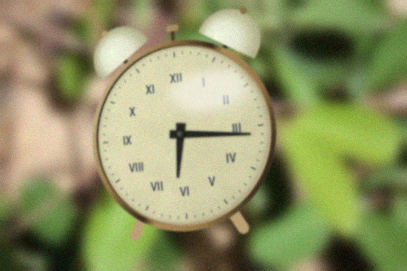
6:16
